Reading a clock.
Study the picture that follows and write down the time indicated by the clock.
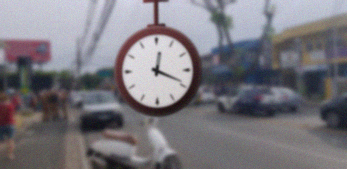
12:19
